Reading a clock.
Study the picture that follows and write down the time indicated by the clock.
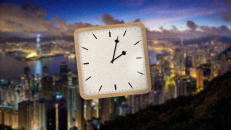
2:03
